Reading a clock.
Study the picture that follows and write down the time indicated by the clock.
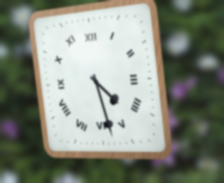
4:28
